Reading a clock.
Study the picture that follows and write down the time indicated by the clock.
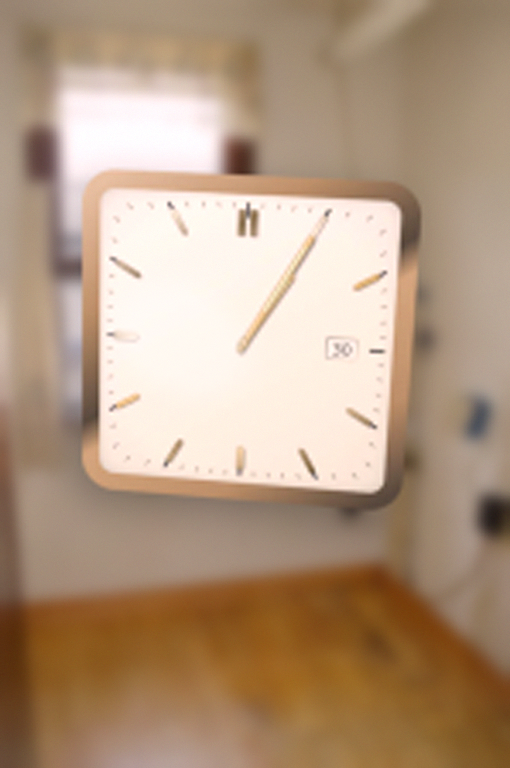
1:05
